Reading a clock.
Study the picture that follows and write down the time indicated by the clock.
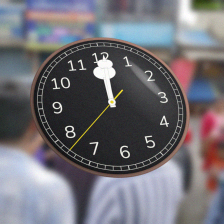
12:00:38
